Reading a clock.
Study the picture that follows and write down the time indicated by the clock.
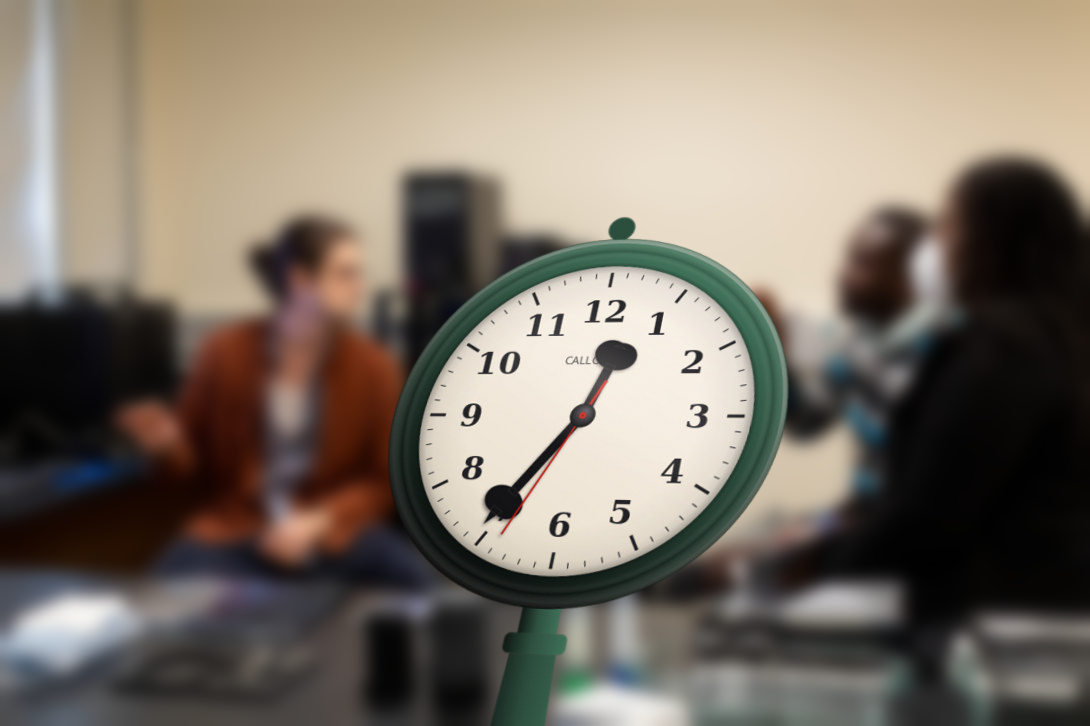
12:35:34
